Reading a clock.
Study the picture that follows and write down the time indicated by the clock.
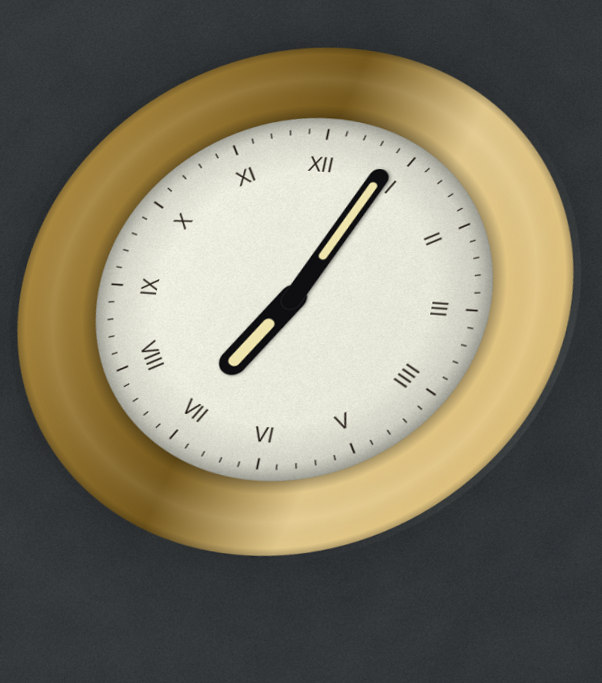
7:04
